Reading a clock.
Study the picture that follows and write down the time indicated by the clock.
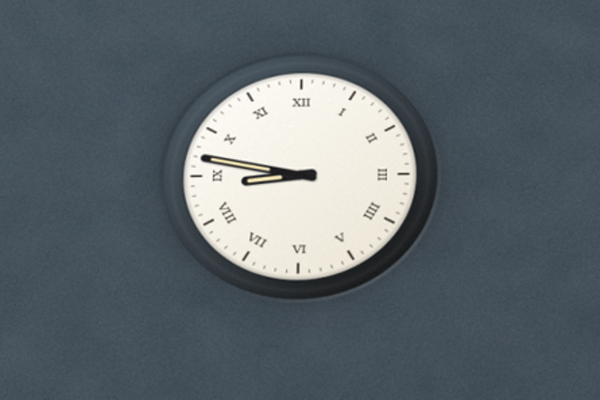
8:47
